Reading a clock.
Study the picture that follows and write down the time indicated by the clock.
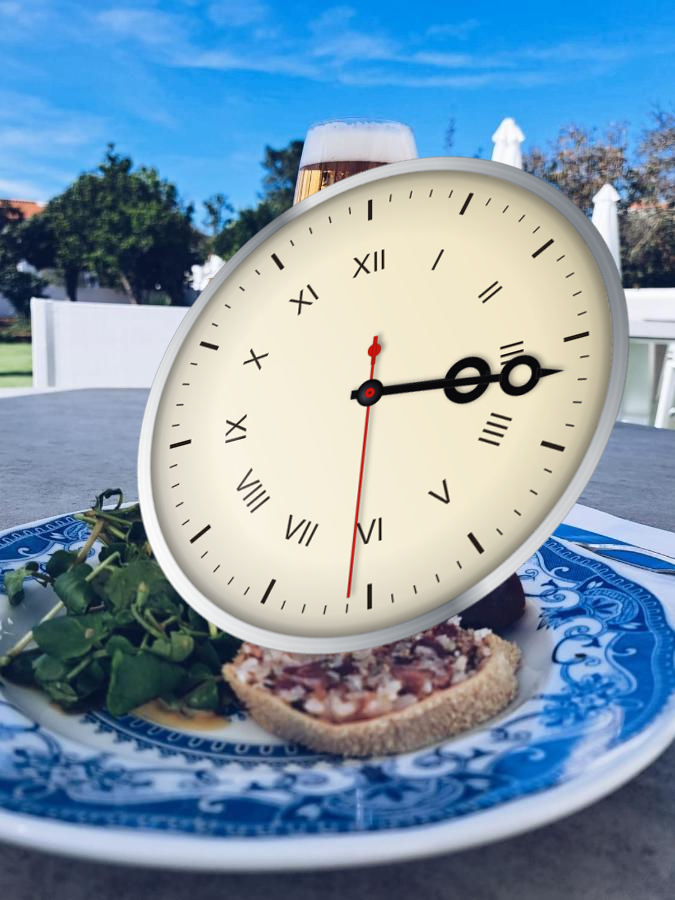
3:16:31
